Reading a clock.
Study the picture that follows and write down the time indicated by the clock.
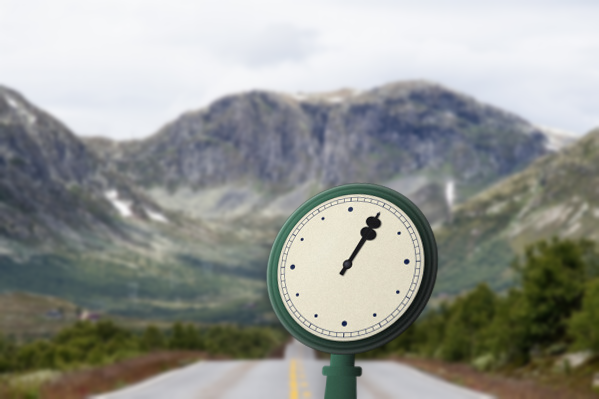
1:05
